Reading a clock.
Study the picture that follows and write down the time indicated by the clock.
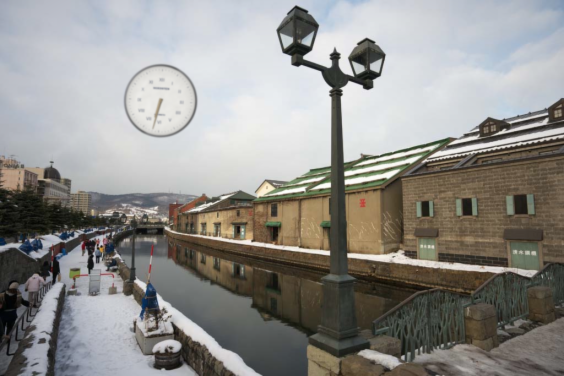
6:32
